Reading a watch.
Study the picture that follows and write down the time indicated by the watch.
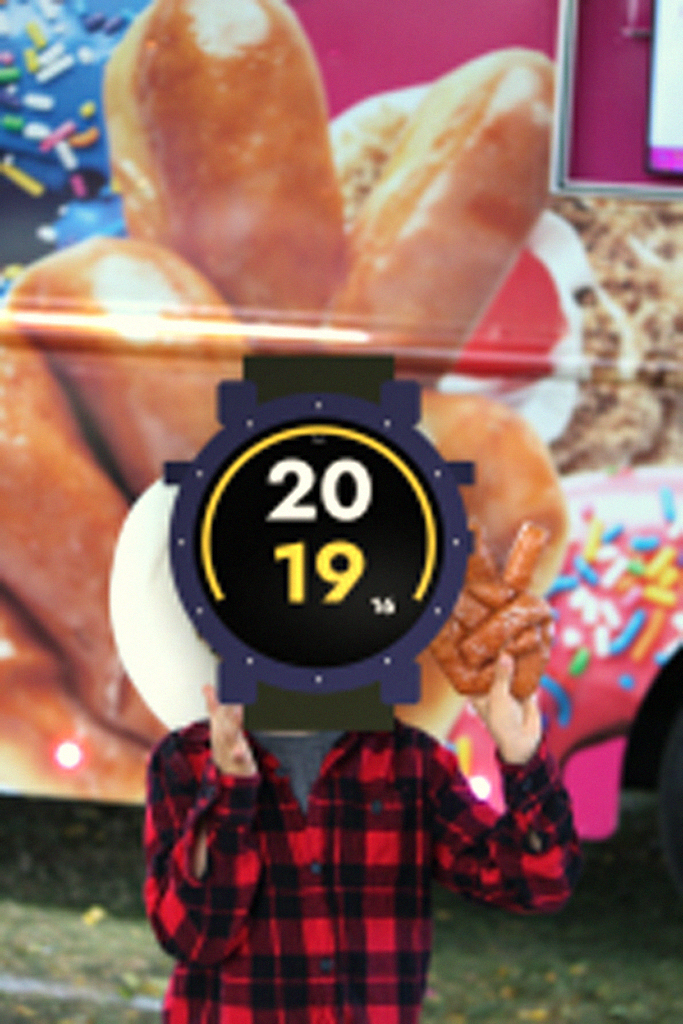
20:19
